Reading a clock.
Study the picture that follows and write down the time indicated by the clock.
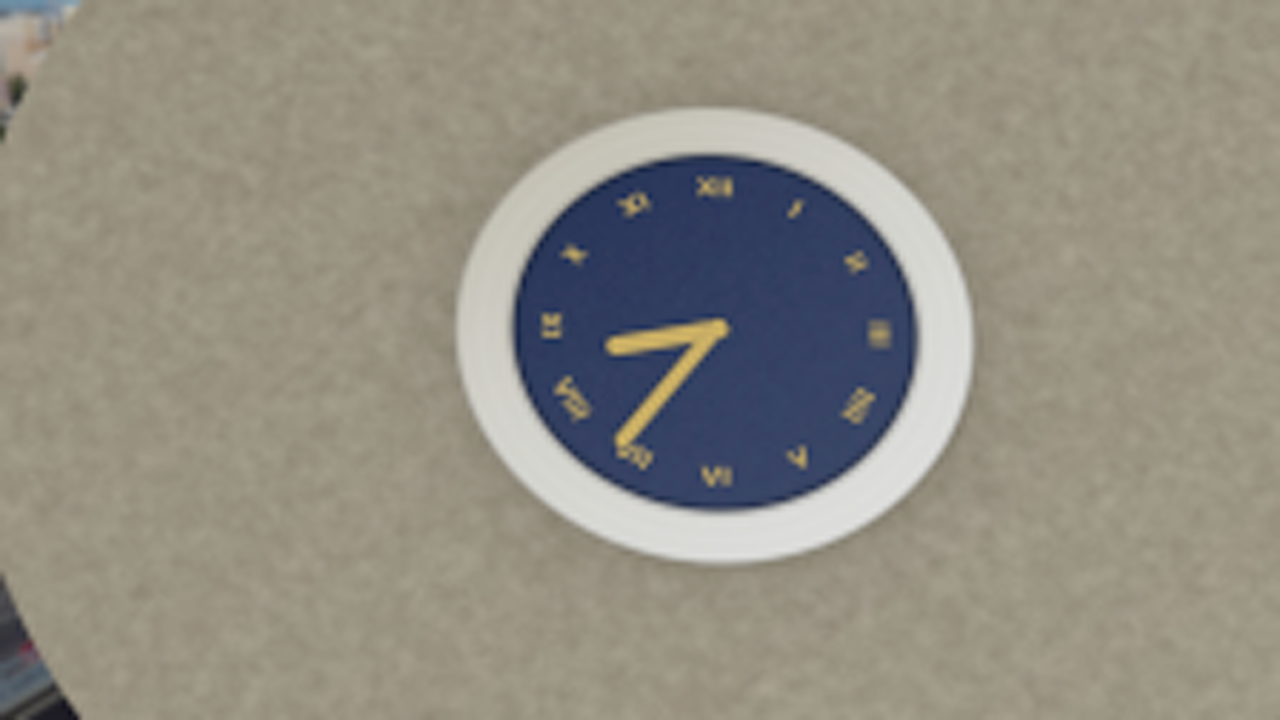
8:36
